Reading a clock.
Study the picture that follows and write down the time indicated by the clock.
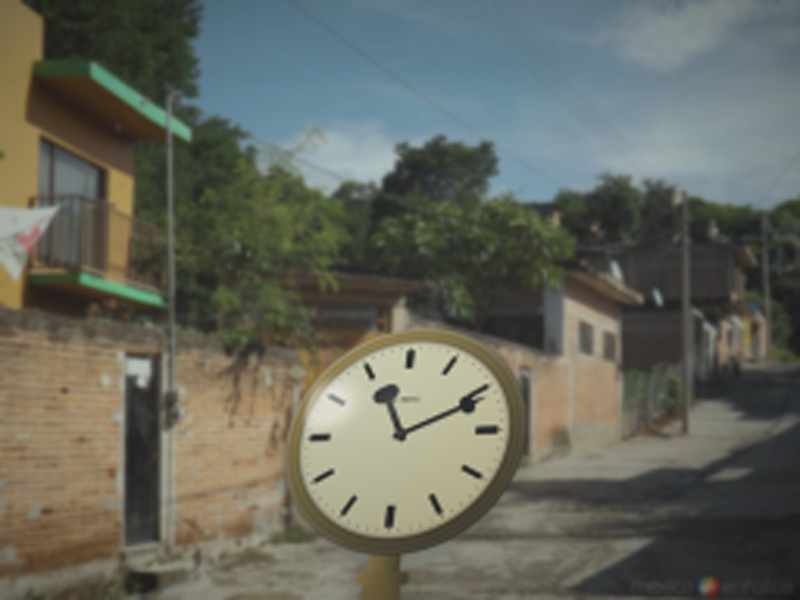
11:11
